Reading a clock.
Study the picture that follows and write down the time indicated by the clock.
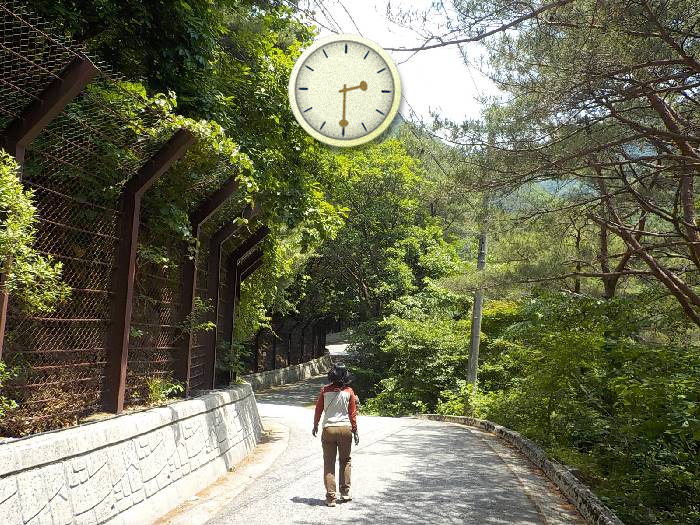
2:30
